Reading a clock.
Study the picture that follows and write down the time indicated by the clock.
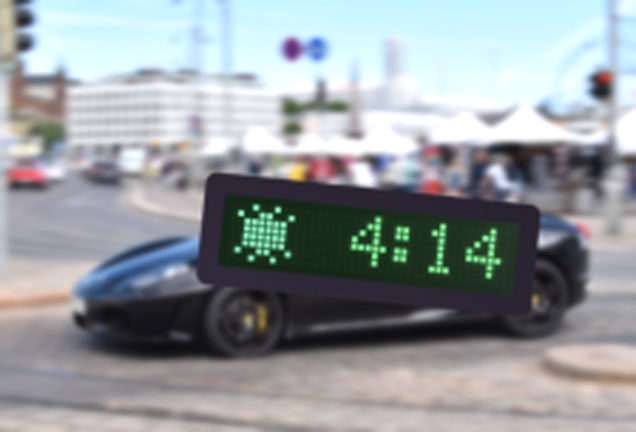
4:14
